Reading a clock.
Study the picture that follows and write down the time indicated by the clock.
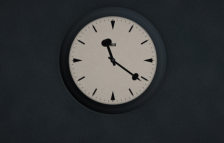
11:21
